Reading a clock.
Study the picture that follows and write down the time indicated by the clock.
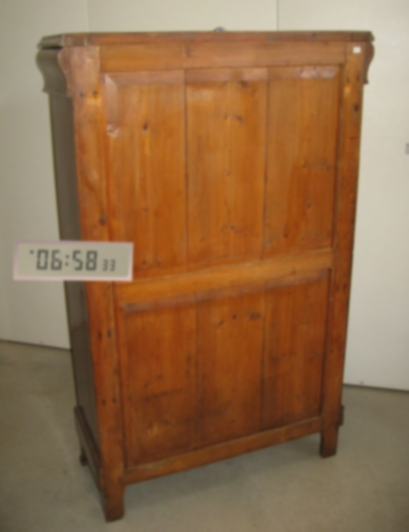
6:58
